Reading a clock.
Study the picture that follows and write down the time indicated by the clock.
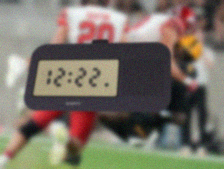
12:22
